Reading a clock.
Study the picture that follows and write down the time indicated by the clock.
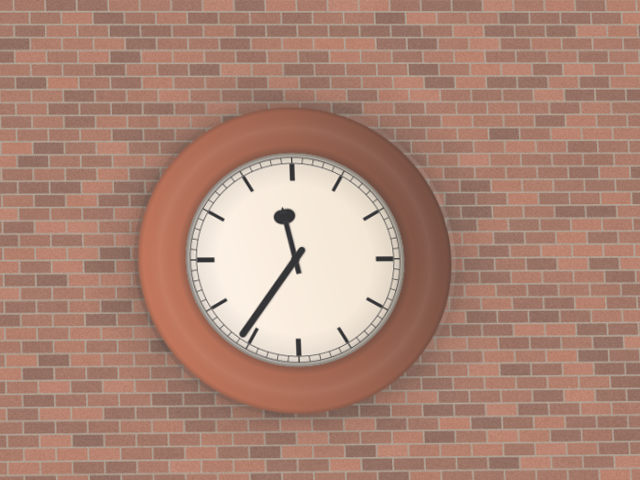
11:36
